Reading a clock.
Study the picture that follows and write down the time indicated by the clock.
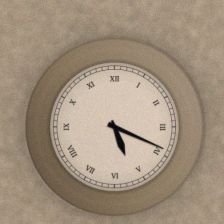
5:19
